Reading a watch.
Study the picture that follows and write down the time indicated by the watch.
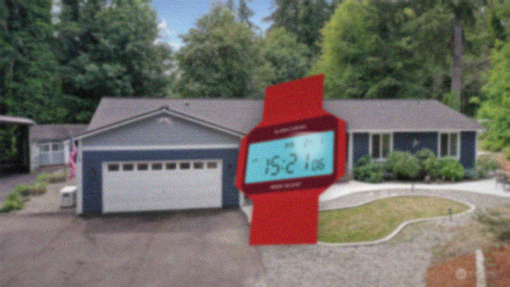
15:21
